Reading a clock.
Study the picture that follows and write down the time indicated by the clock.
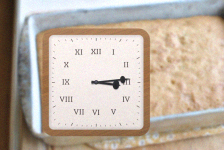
3:14
